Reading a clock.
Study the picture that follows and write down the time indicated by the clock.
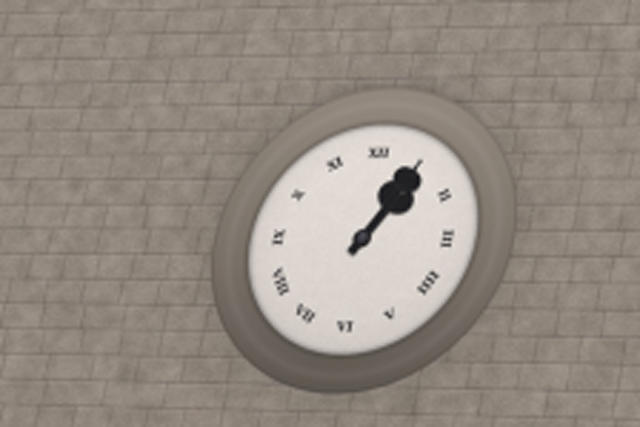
1:05
